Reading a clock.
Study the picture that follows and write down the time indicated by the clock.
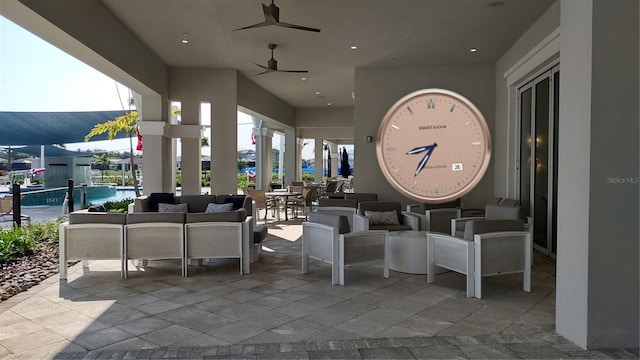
8:36
